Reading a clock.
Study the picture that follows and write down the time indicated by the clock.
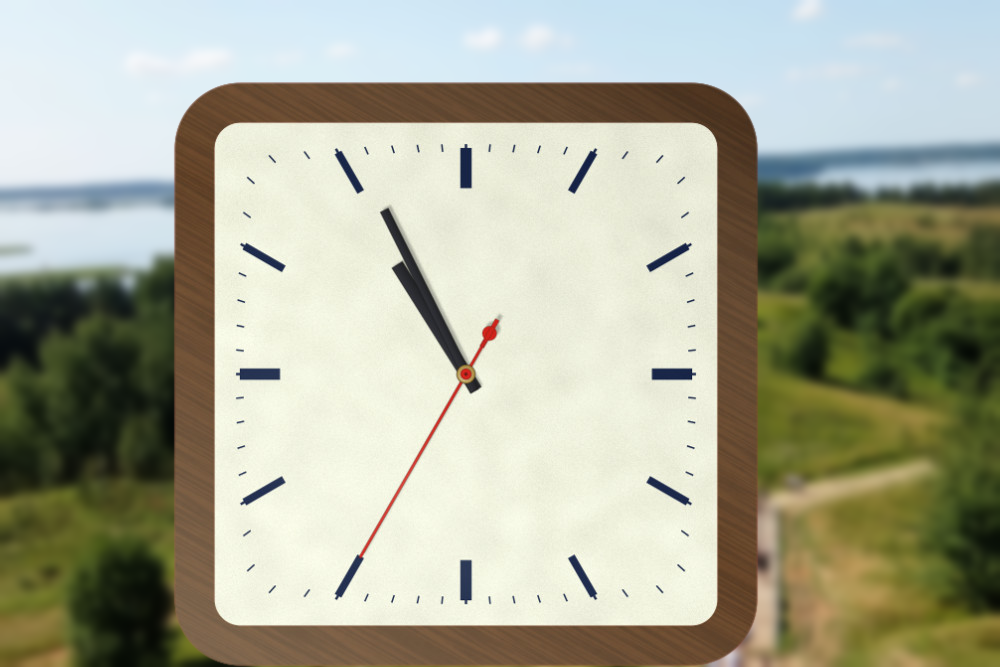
10:55:35
